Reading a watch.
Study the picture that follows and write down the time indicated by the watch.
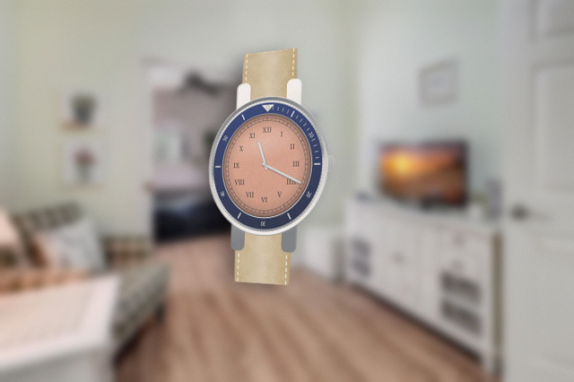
11:19
